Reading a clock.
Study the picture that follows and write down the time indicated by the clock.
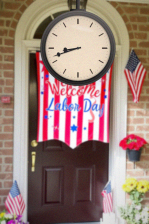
8:42
